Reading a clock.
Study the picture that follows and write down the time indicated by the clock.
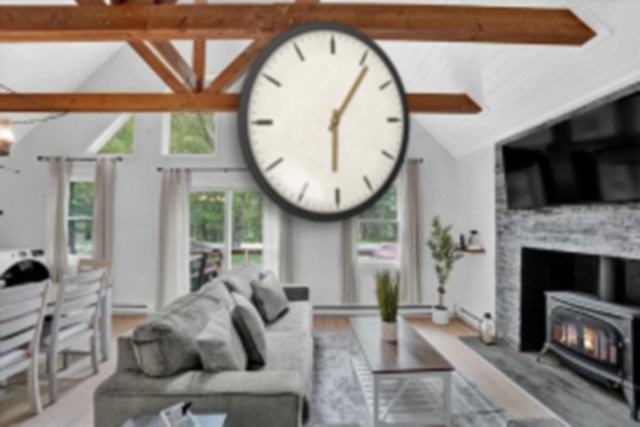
6:06
